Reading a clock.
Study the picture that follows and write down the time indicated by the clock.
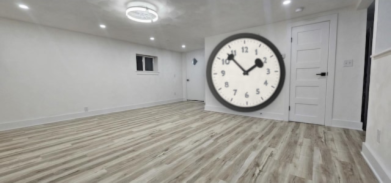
1:53
